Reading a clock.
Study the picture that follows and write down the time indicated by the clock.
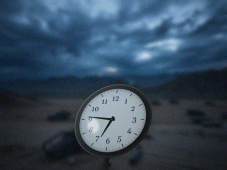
6:46
